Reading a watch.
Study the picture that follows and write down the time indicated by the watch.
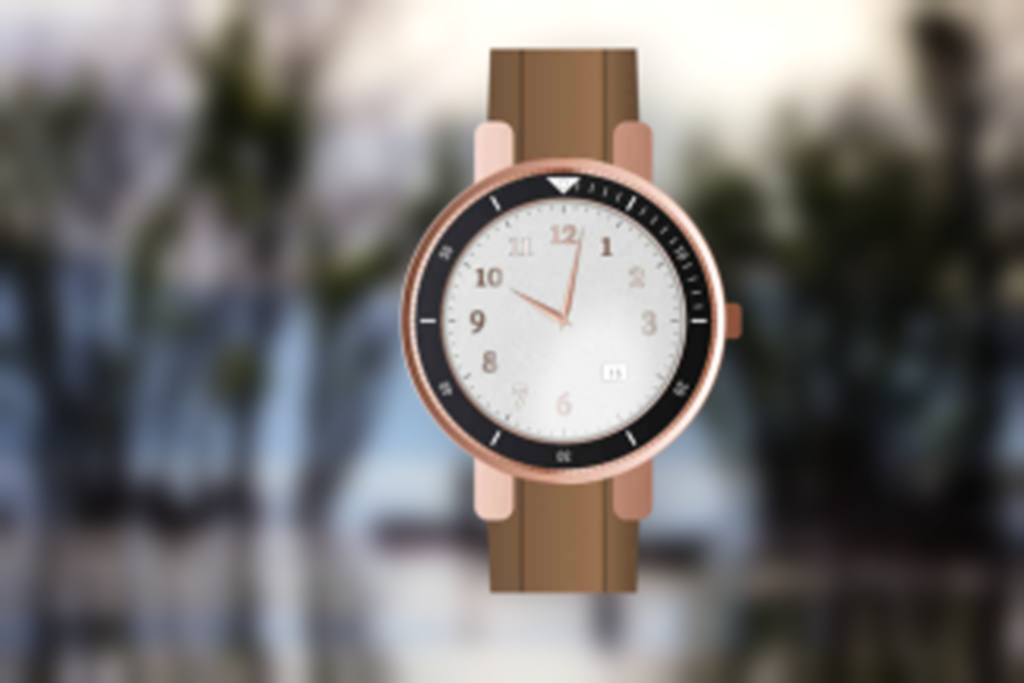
10:02
